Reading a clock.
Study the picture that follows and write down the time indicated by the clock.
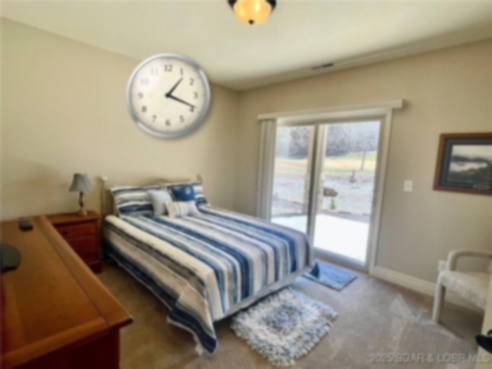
1:19
